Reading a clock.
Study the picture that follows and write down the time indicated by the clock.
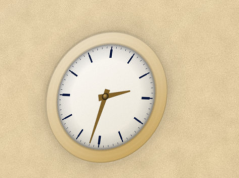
2:32
